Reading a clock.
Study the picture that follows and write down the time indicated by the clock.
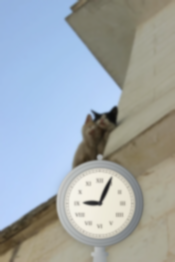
9:04
